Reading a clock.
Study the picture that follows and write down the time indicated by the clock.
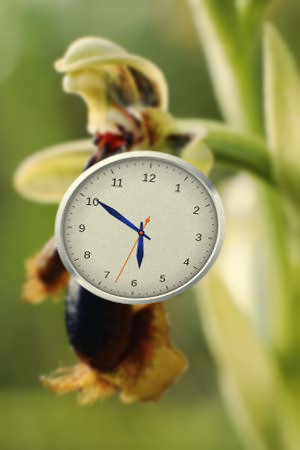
5:50:33
